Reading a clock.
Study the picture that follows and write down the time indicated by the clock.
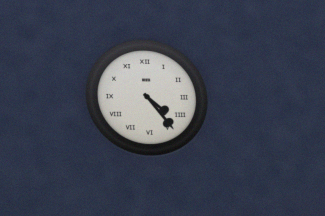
4:24
